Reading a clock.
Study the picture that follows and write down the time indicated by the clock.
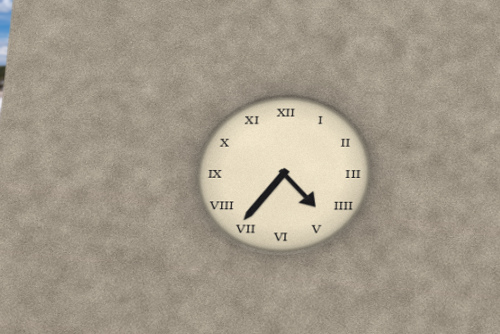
4:36
